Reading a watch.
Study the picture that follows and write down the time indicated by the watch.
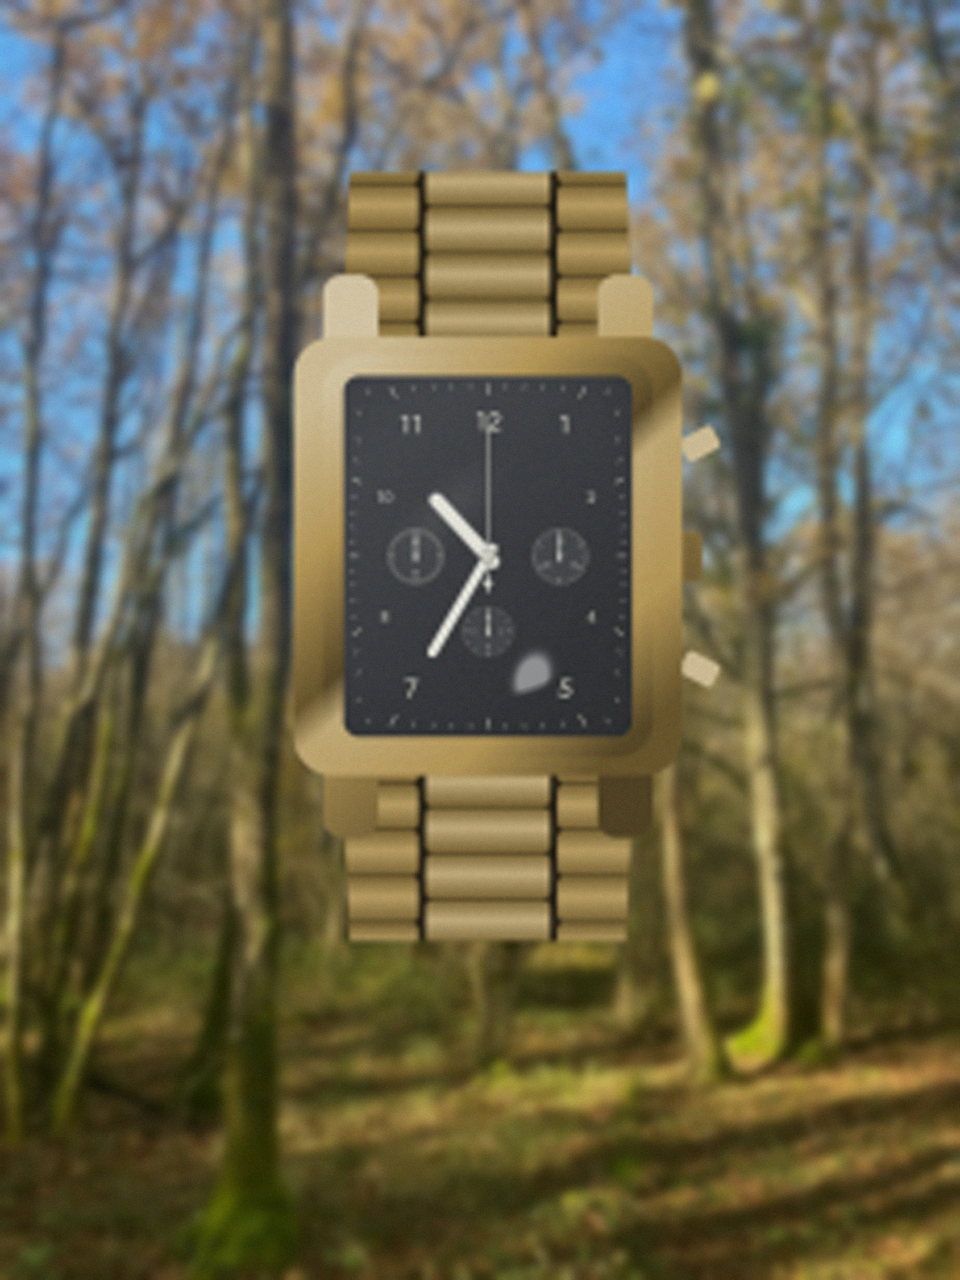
10:35
